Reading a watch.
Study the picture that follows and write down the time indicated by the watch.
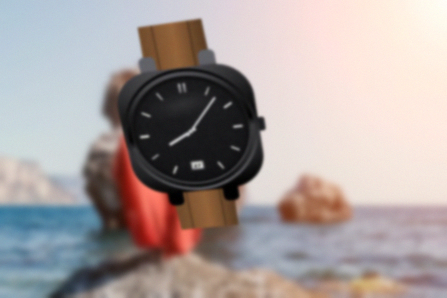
8:07
